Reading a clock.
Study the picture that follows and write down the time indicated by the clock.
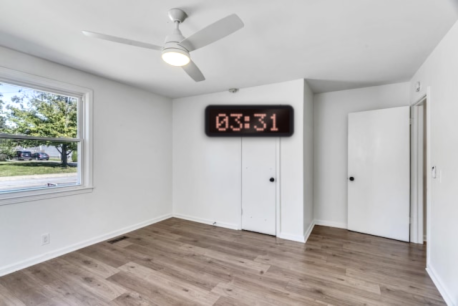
3:31
